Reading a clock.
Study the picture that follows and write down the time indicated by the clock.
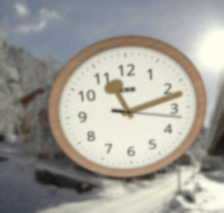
11:12:17
